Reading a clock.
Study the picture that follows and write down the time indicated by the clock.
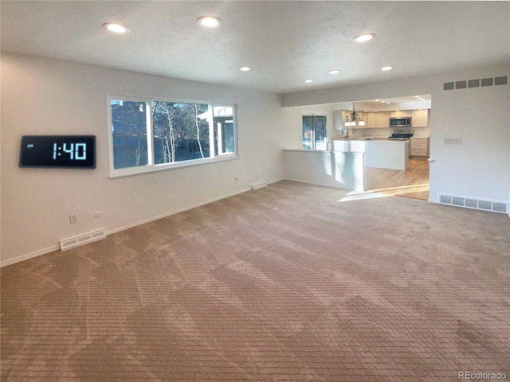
1:40
